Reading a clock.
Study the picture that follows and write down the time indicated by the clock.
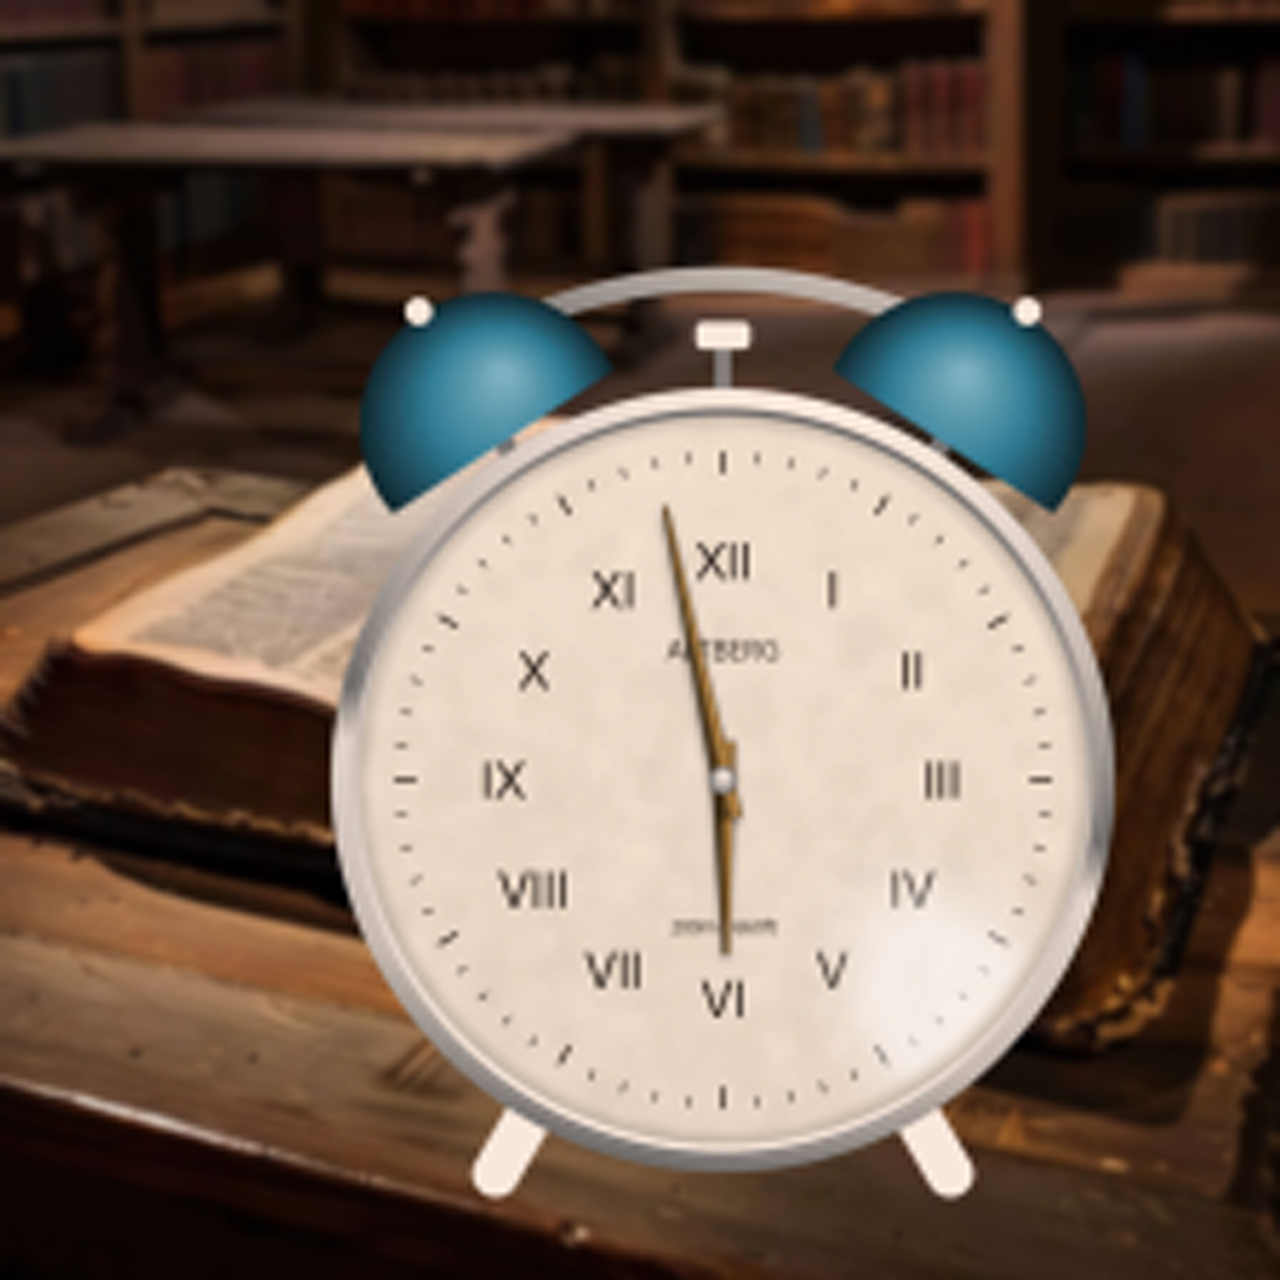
5:58
